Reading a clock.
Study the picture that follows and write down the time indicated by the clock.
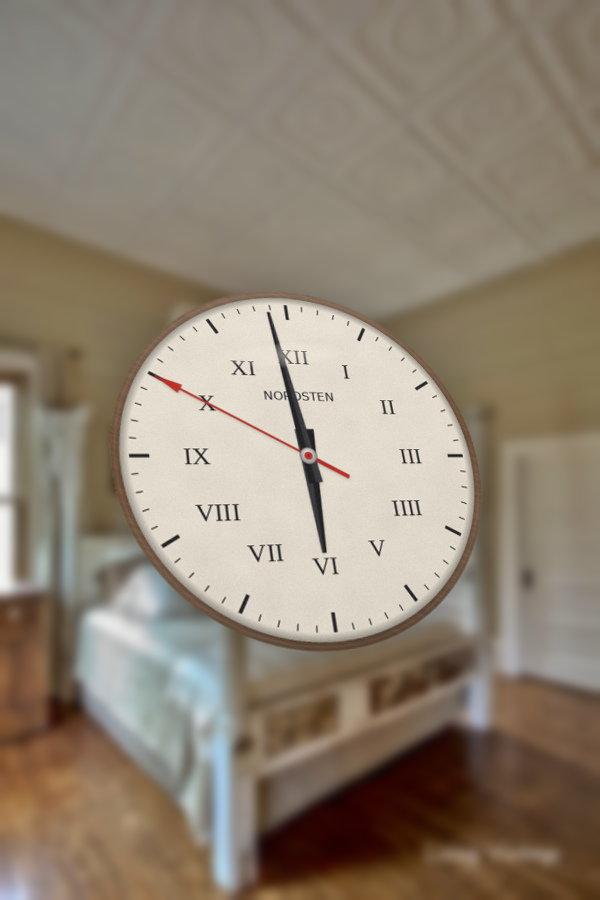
5:58:50
